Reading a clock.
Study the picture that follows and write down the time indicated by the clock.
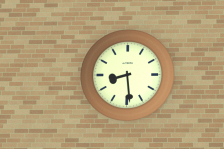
8:29
